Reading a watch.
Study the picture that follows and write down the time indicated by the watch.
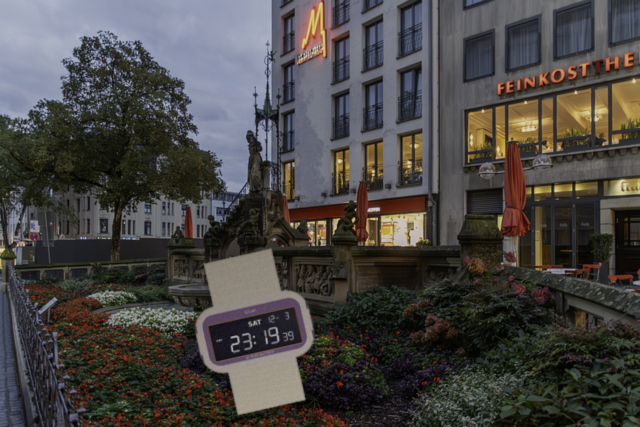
23:19
